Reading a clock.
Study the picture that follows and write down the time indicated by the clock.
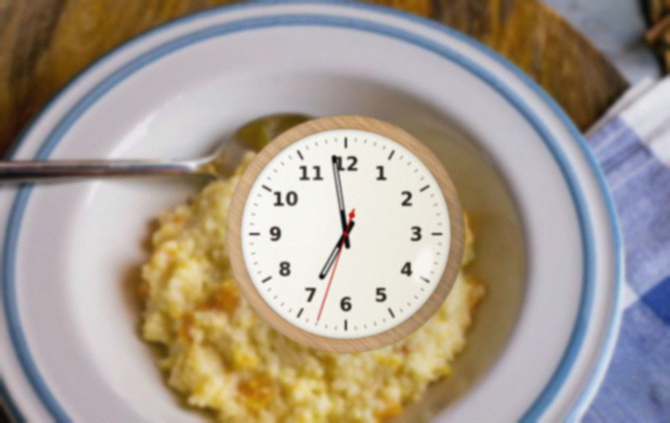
6:58:33
